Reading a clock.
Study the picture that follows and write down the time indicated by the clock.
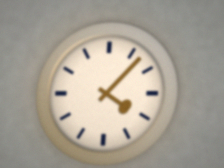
4:07
